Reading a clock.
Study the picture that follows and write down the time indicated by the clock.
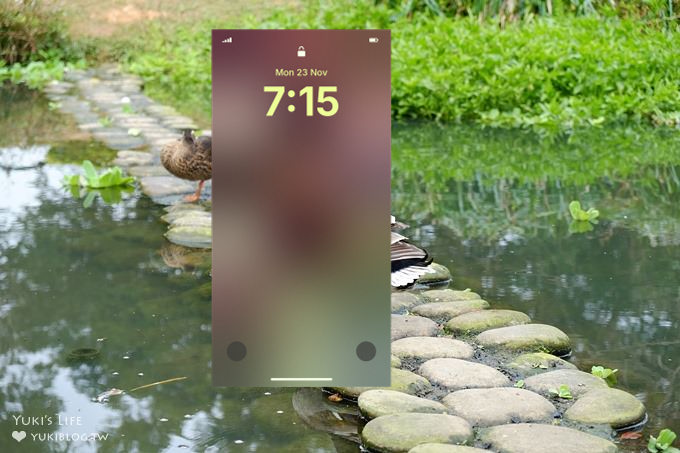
7:15
